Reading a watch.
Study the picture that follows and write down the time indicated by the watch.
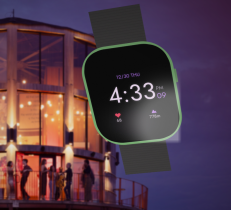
4:33:09
